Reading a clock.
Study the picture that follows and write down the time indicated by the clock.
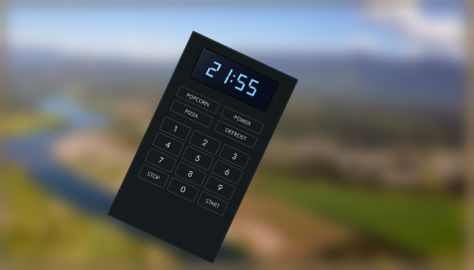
21:55
